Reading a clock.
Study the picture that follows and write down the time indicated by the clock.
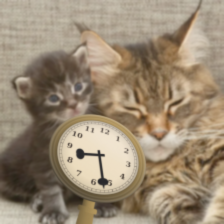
8:27
